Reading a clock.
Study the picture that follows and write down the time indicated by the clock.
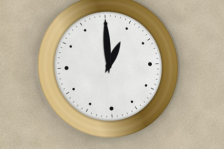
1:00
